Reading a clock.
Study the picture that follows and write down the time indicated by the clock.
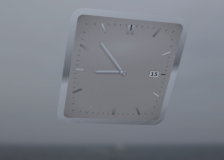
8:53
